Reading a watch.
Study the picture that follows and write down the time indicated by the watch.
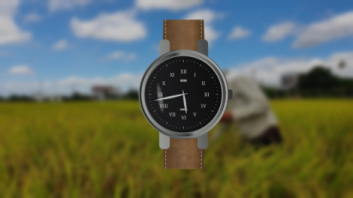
5:43
